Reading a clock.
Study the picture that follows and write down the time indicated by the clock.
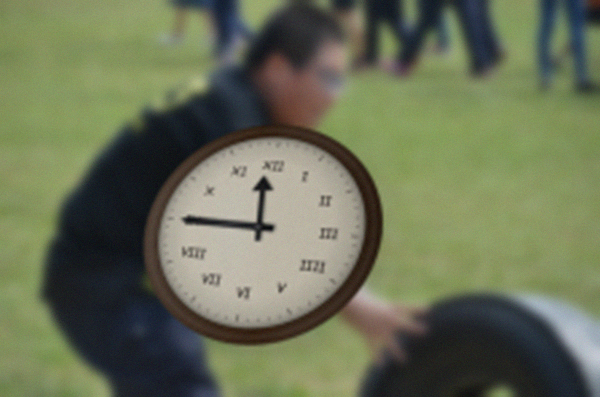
11:45
